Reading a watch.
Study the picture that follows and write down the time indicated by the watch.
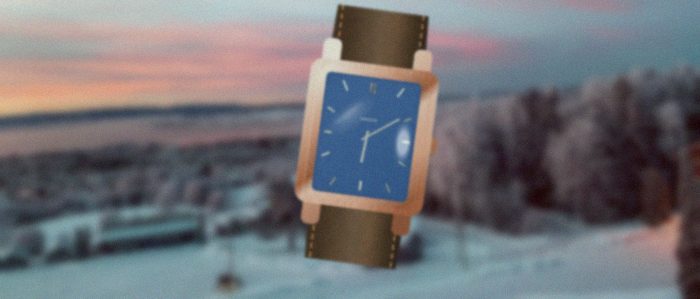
6:09
